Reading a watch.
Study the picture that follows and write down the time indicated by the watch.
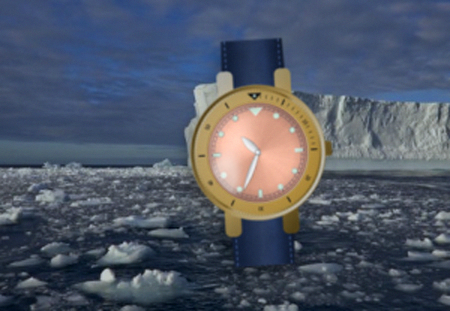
10:34
